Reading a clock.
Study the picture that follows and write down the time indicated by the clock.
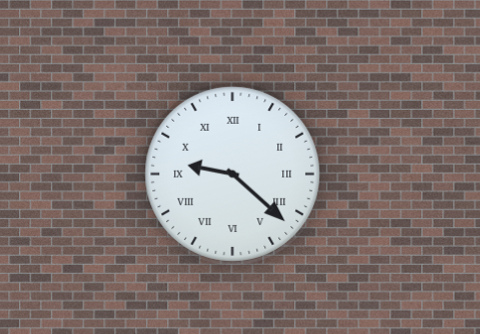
9:22
